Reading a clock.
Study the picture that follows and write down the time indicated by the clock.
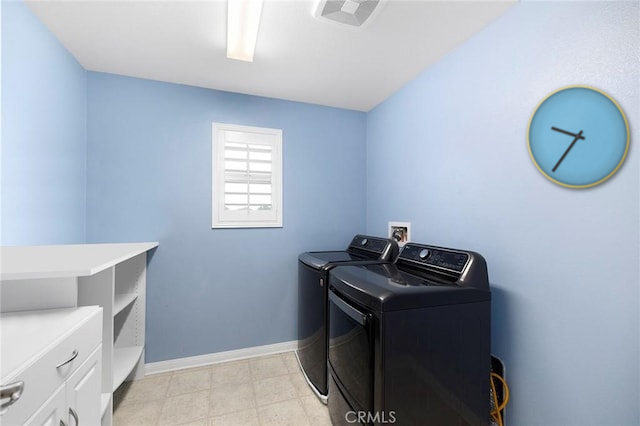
9:36
